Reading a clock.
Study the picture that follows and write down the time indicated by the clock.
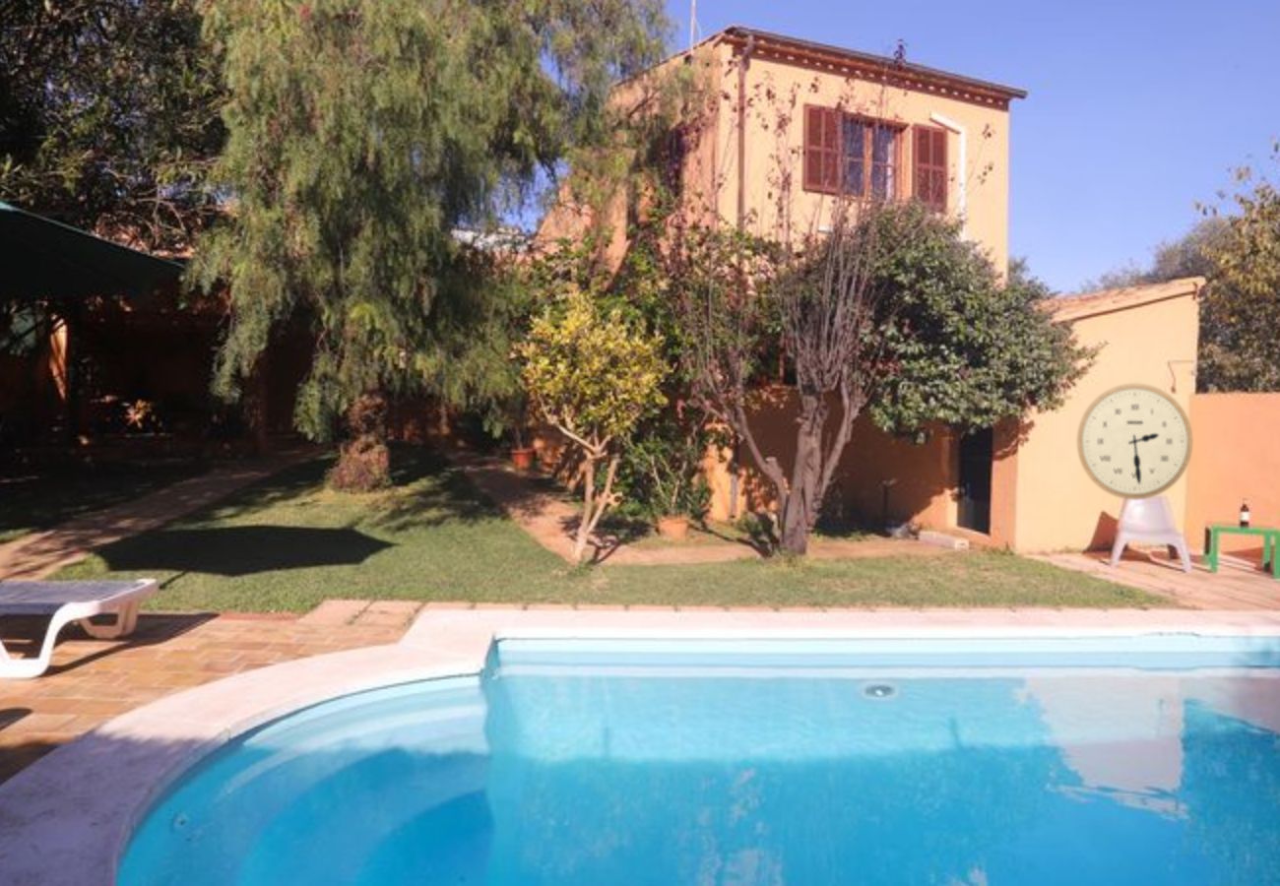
2:29
